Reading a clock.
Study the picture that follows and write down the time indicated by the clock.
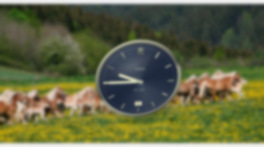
9:45
